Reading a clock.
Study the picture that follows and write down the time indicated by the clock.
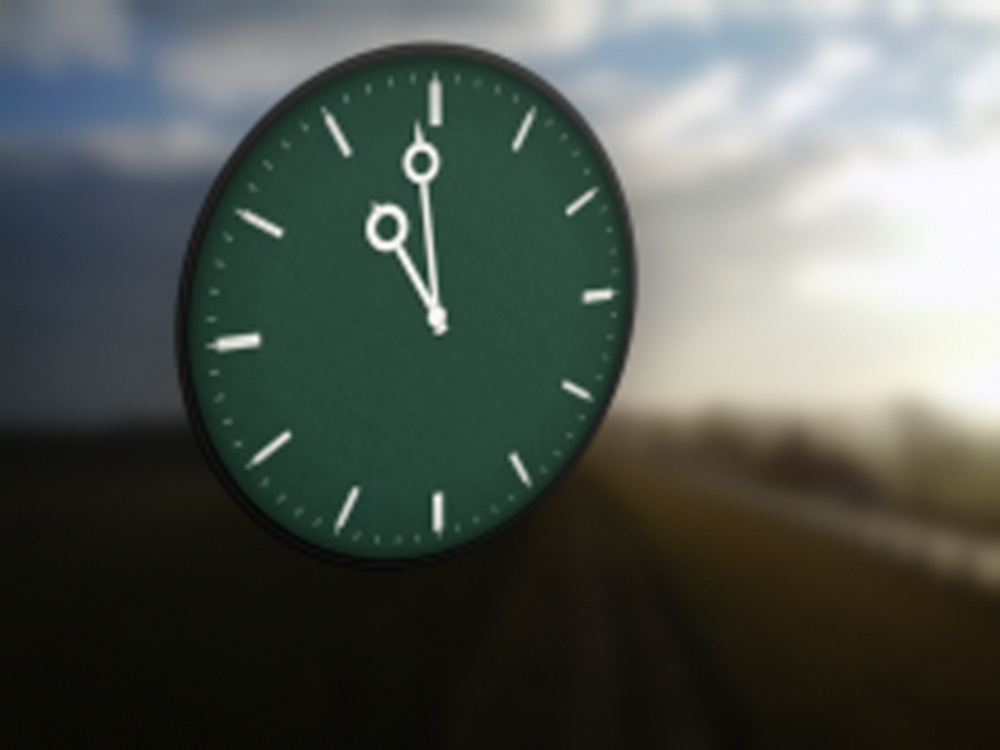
10:59
